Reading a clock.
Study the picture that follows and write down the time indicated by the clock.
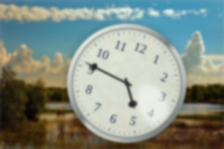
4:46
